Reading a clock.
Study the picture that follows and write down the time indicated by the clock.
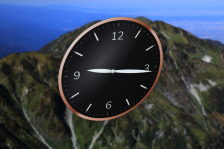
9:16
